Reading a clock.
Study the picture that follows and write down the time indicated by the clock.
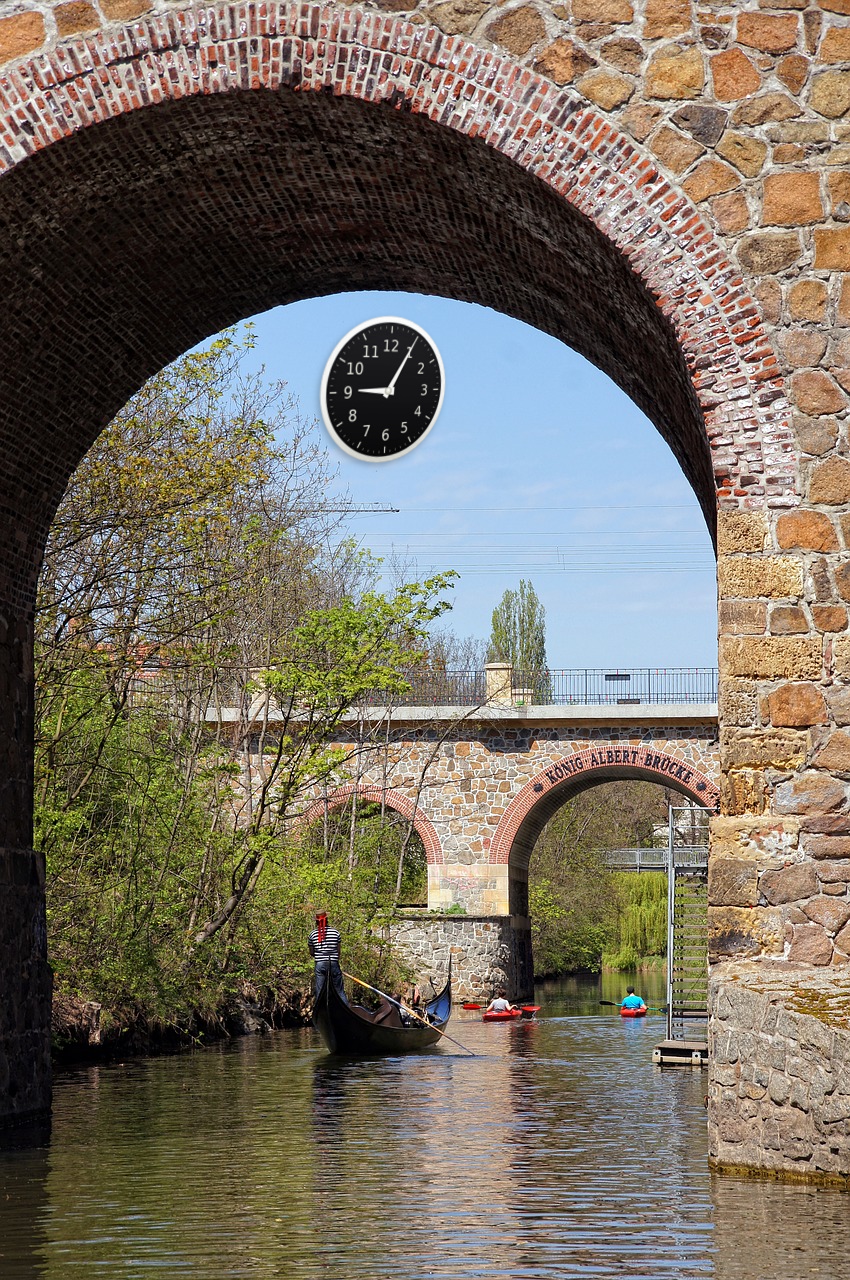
9:05
